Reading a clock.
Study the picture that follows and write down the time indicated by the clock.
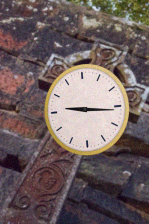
9:16
